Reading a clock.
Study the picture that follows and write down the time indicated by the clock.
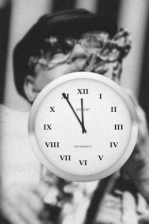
11:55
